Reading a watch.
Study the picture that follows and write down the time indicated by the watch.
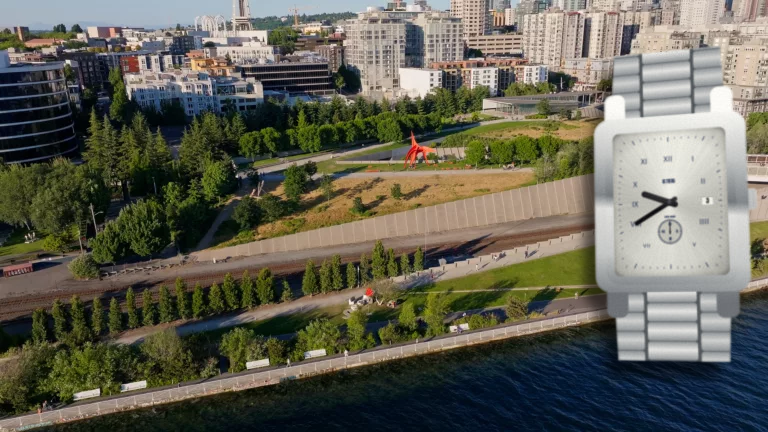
9:40
